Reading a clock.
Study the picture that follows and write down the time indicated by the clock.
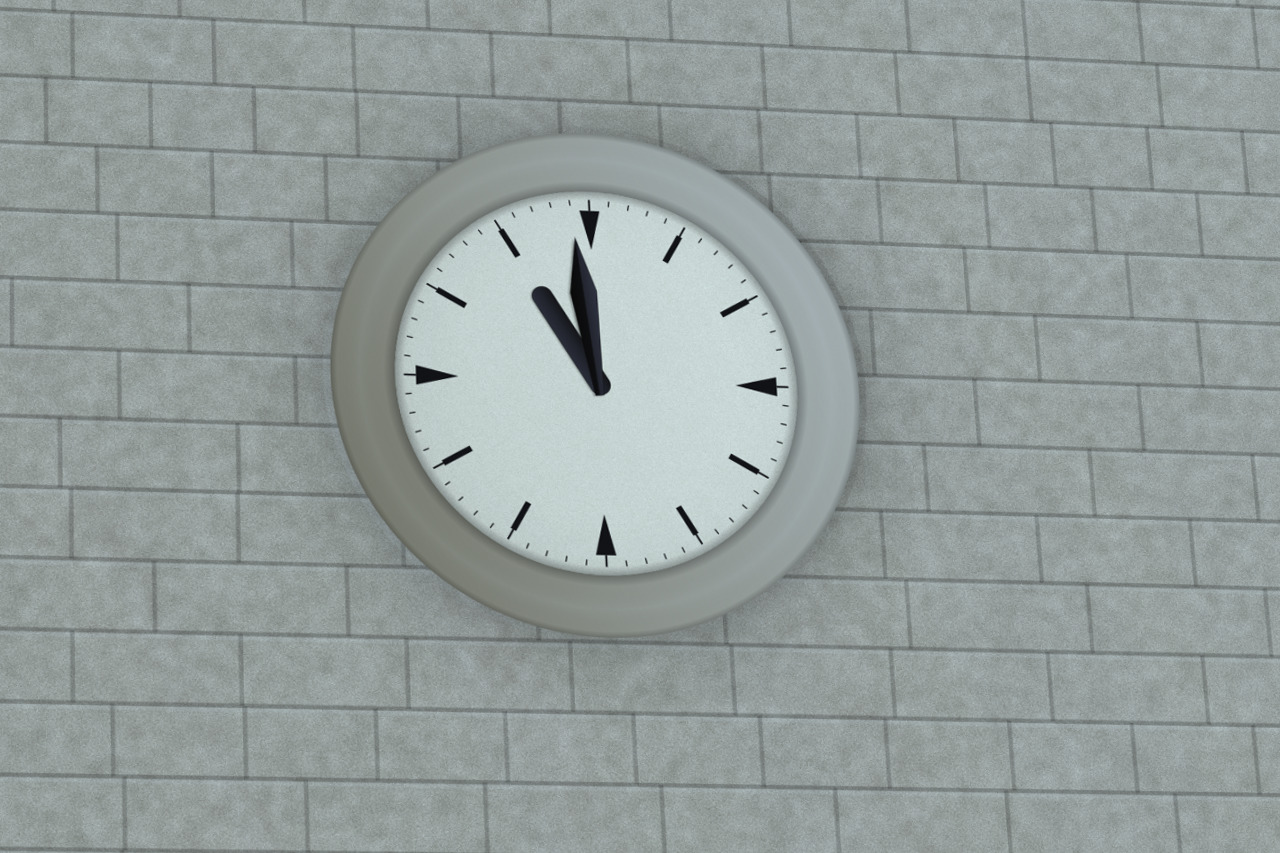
10:59
